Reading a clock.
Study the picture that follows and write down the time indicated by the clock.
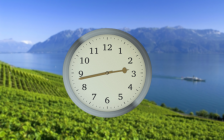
2:43
